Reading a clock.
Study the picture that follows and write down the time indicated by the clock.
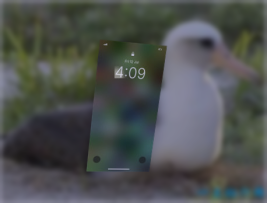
4:09
